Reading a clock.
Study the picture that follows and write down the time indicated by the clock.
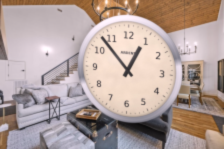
12:53
